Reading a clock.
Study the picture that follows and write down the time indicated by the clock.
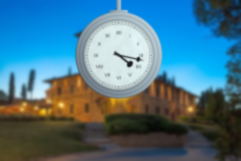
4:17
